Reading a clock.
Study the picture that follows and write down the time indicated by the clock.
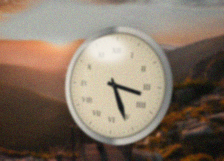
3:26
